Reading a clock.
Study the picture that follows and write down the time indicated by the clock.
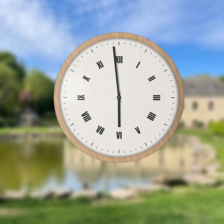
5:59
